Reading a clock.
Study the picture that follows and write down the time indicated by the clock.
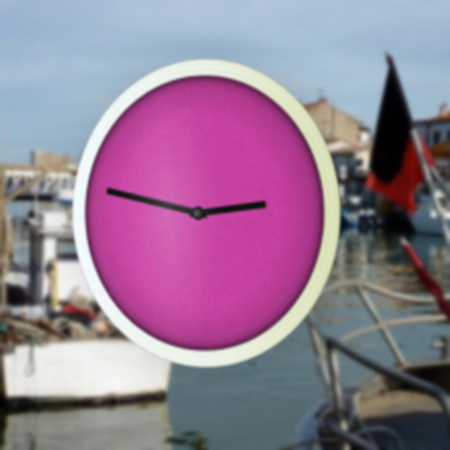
2:47
